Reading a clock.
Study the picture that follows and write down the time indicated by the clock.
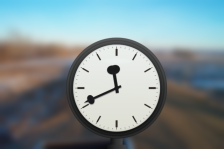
11:41
